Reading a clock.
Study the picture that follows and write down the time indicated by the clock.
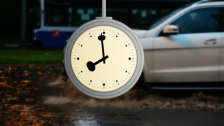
7:59
